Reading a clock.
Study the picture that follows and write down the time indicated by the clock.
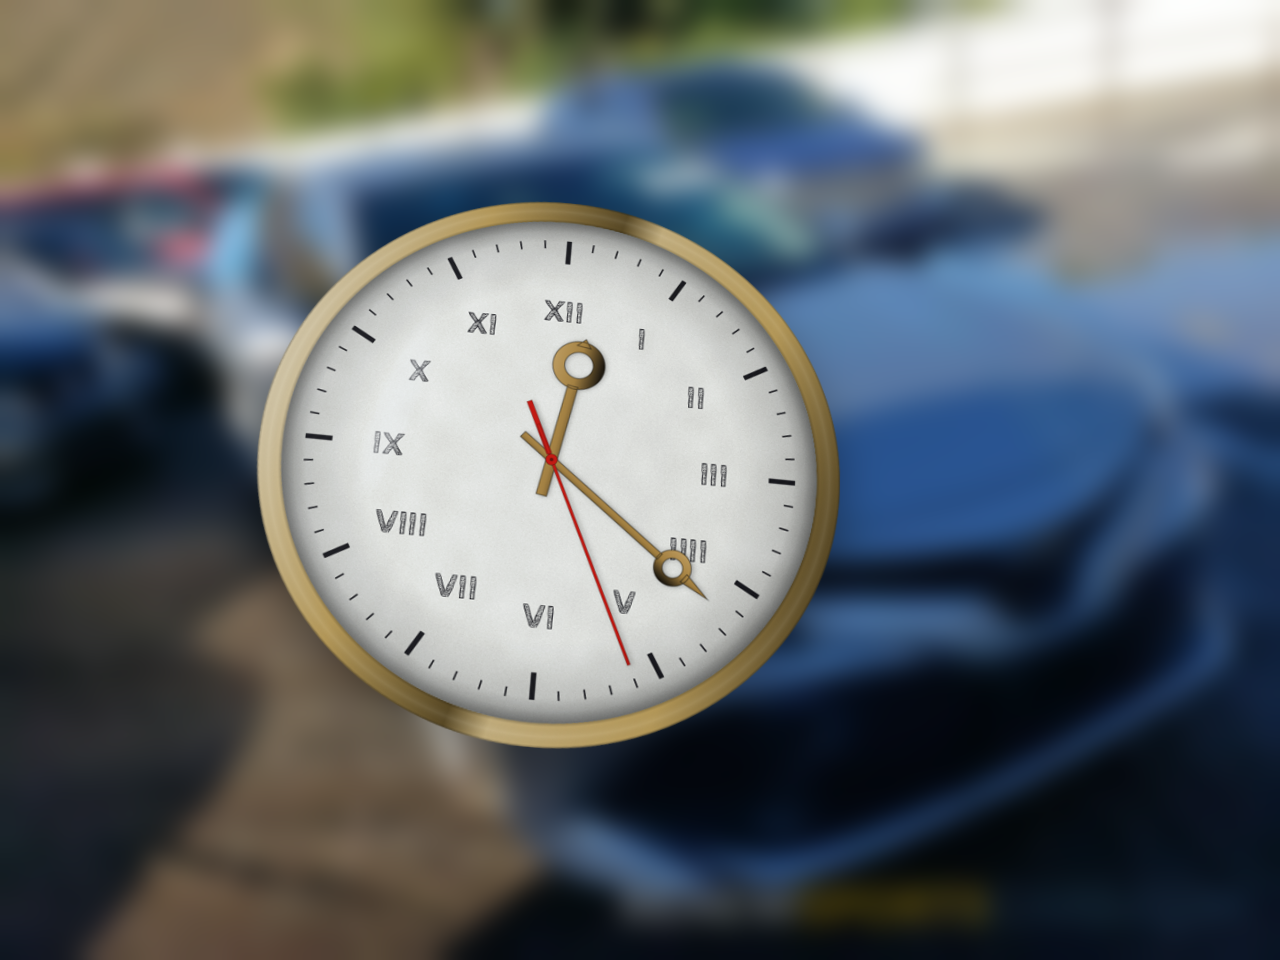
12:21:26
